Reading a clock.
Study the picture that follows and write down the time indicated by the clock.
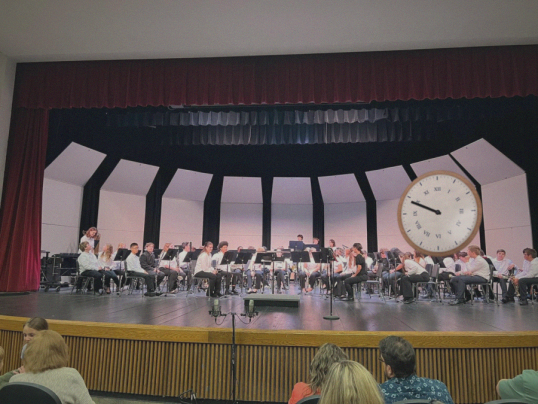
9:49
